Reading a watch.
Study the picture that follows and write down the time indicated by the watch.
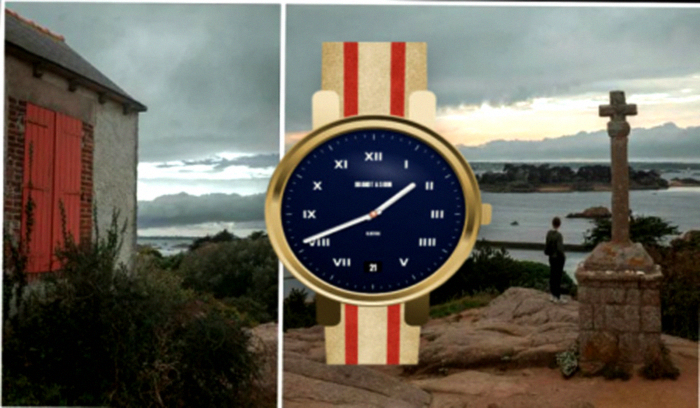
1:41
